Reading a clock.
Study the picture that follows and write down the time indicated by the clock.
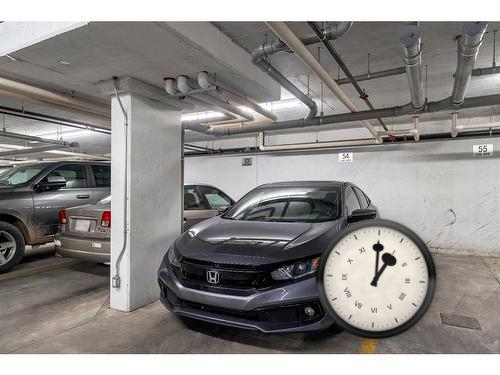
1:00
